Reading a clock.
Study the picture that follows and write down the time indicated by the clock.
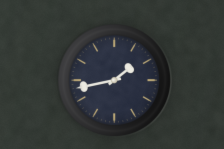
1:43
